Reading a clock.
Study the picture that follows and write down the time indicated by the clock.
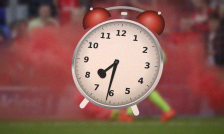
7:31
